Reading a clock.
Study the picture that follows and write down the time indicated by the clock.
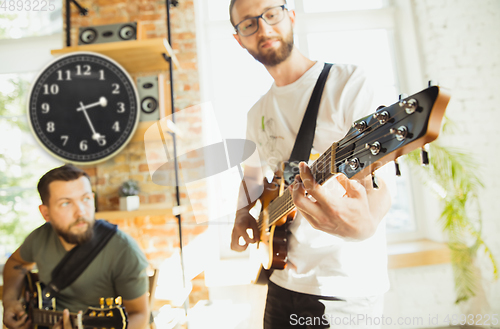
2:26
